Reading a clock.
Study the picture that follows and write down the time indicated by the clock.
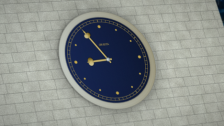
8:55
